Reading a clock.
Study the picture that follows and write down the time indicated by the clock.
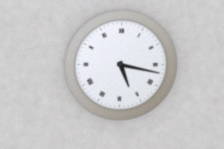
5:17
